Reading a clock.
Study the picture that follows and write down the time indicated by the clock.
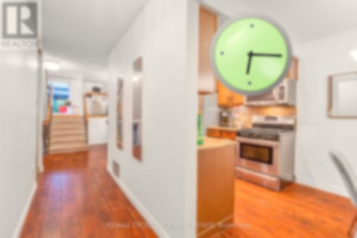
6:15
